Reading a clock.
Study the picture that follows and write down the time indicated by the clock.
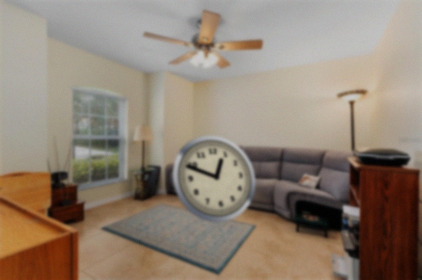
12:49
